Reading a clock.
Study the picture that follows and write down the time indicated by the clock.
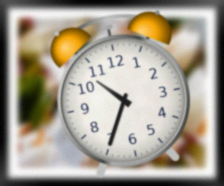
10:35
